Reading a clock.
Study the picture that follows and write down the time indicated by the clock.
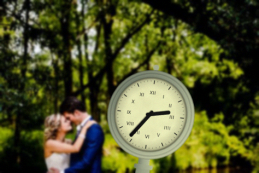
2:36
